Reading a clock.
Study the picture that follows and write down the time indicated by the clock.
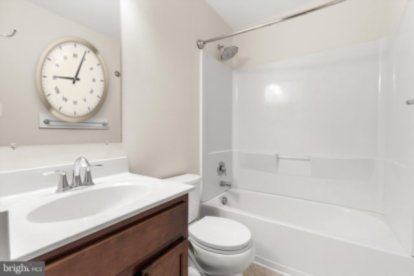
9:04
